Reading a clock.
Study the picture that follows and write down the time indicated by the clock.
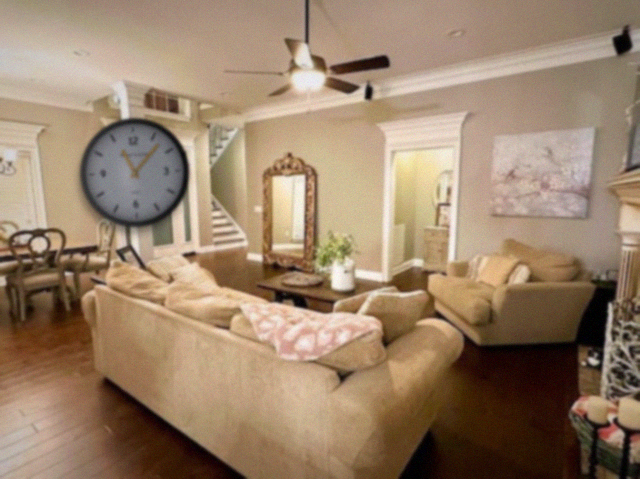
11:07
